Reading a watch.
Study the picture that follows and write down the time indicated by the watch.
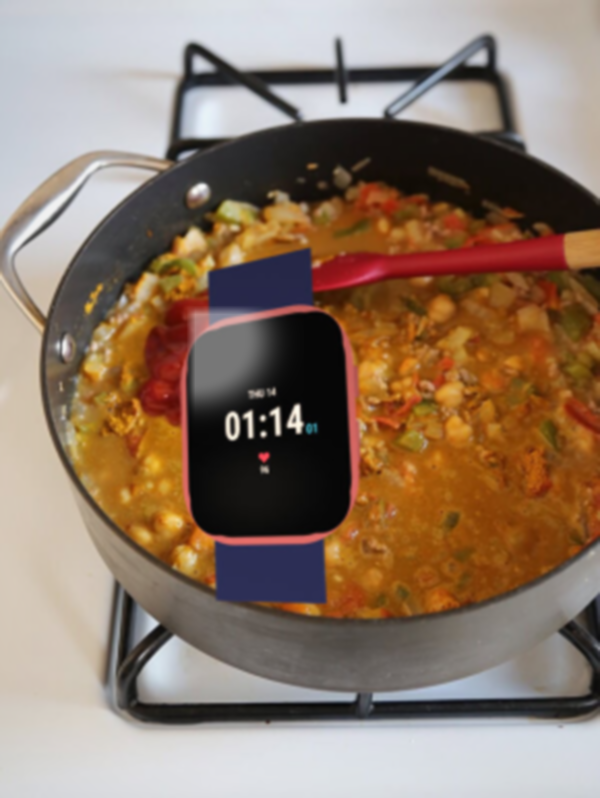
1:14
